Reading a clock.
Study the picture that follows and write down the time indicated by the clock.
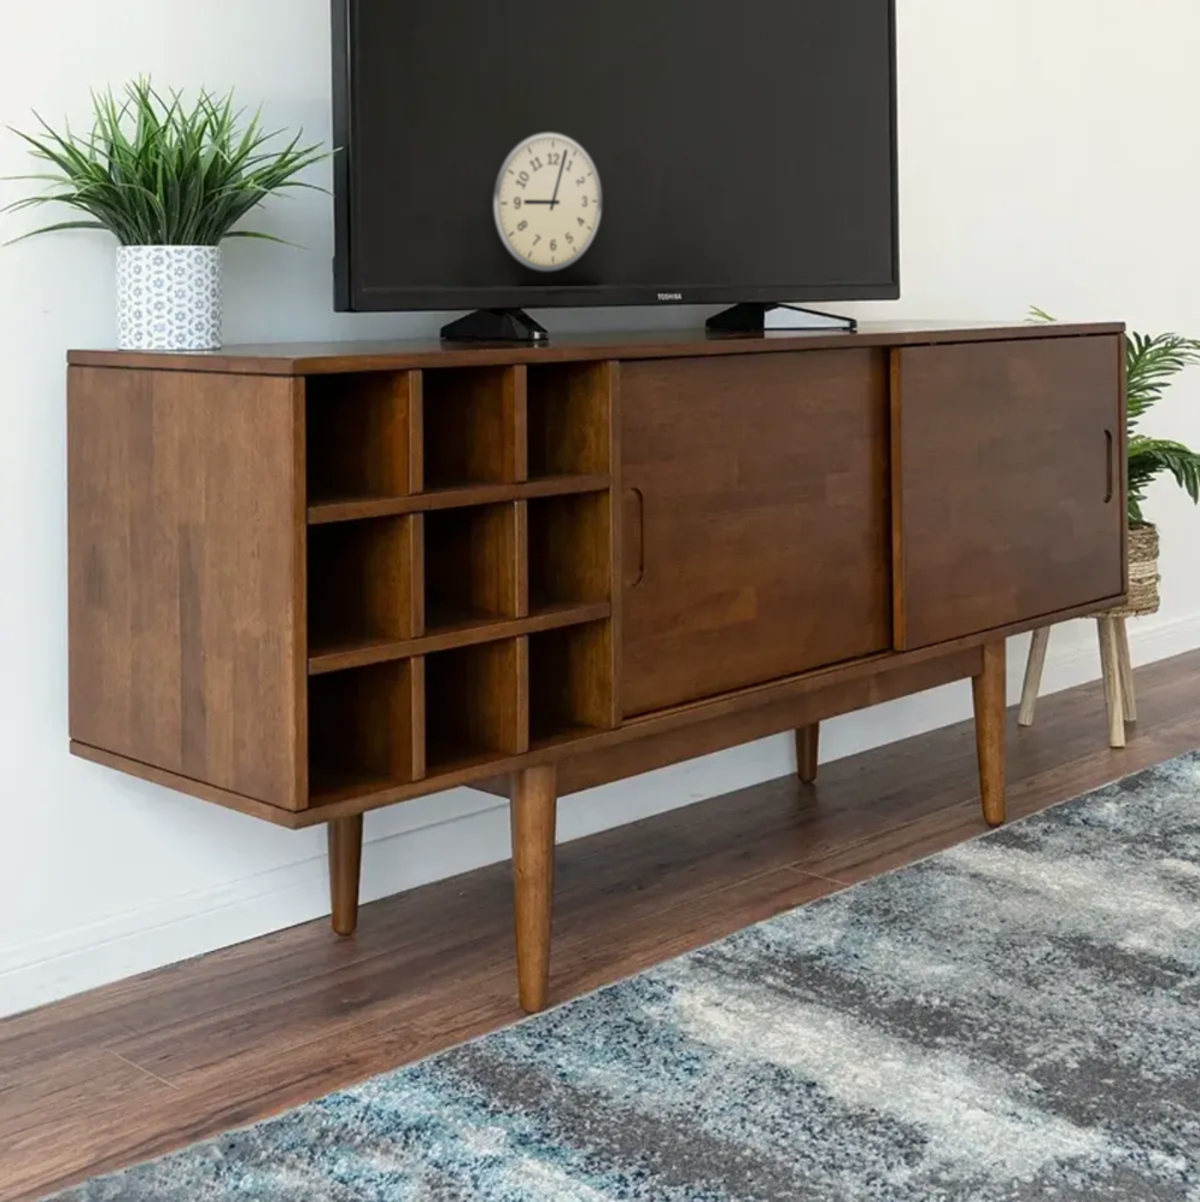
9:03
